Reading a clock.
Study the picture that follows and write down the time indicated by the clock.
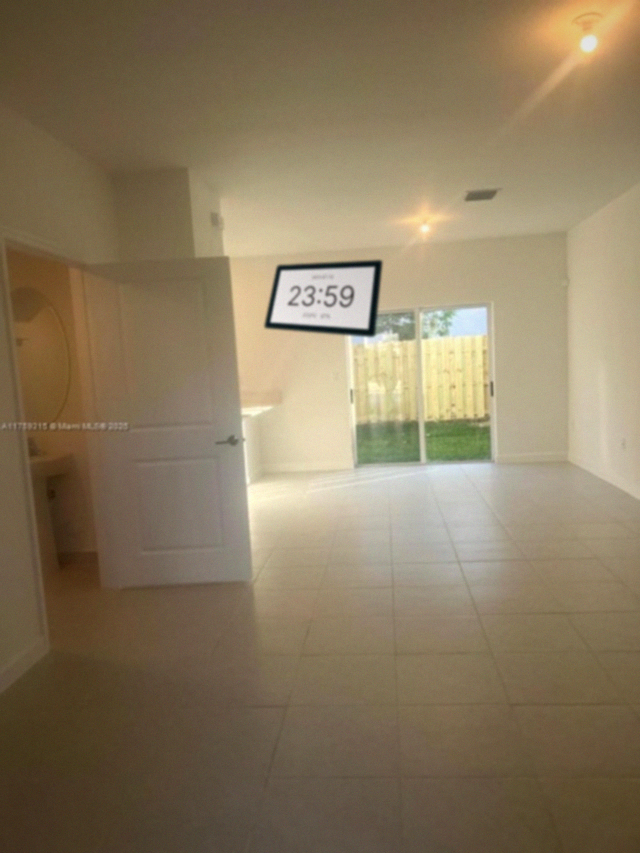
23:59
